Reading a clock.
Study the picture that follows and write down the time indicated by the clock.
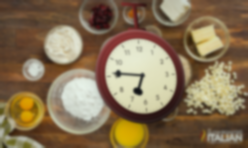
6:46
